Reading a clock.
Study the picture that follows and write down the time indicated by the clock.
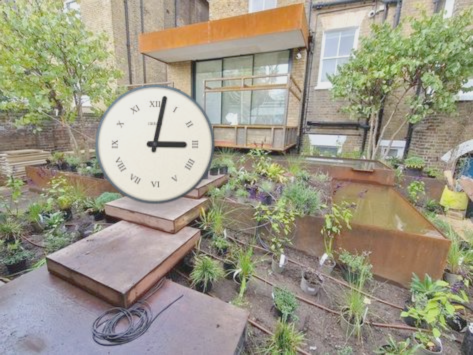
3:02
